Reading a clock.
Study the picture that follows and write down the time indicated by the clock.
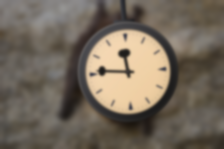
11:46
